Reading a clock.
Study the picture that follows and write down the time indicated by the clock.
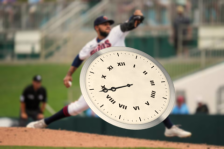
8:44
